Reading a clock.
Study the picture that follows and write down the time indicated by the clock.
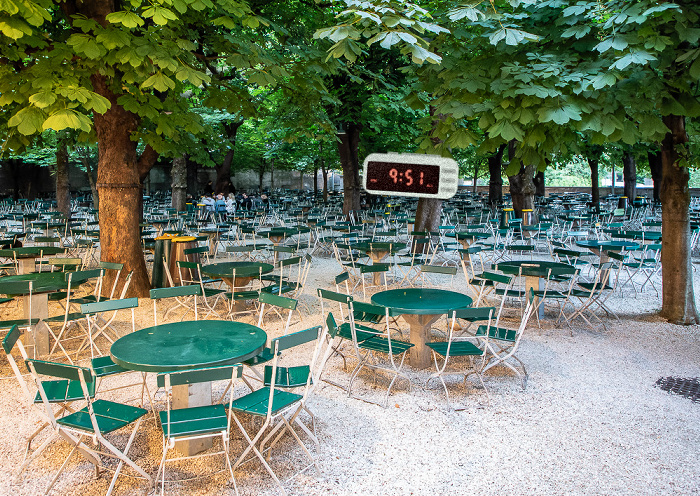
9:51
